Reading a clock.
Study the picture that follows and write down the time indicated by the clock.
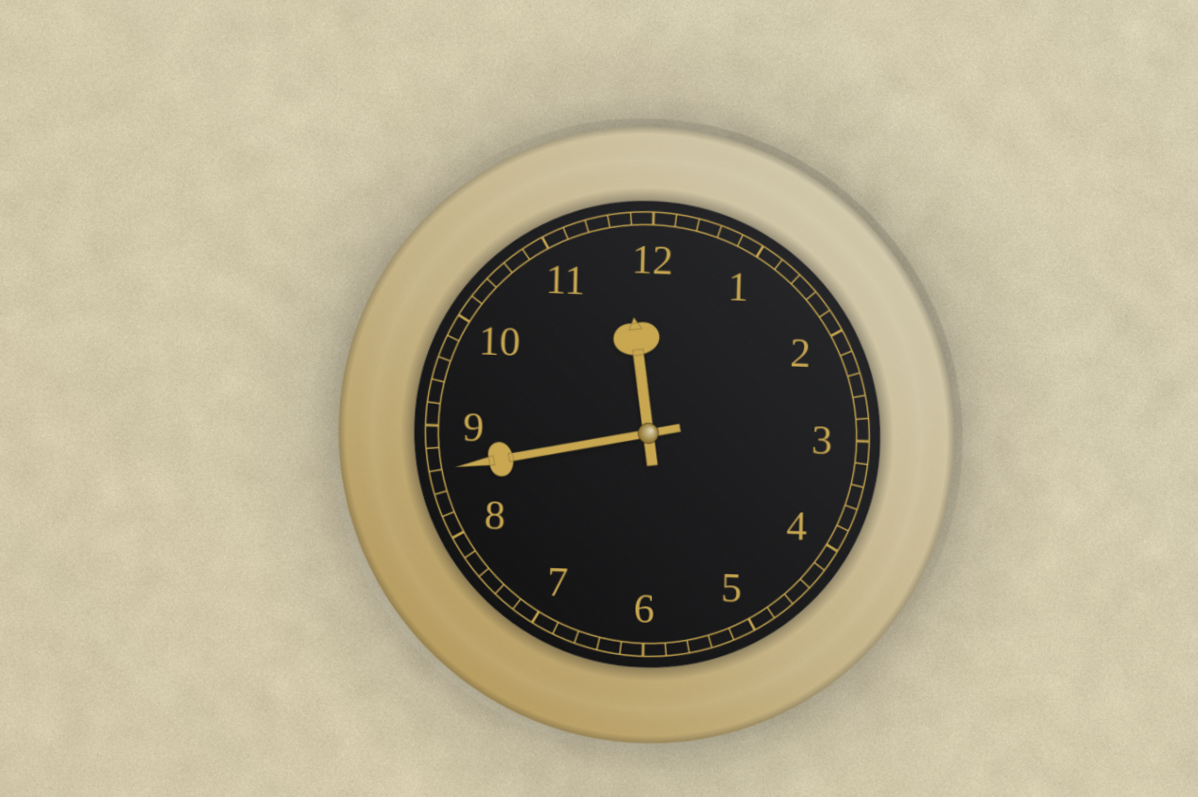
11:43
